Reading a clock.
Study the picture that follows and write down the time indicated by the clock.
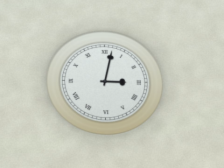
3:02
